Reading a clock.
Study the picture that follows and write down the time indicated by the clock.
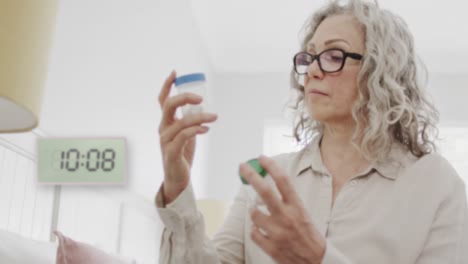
10:08
